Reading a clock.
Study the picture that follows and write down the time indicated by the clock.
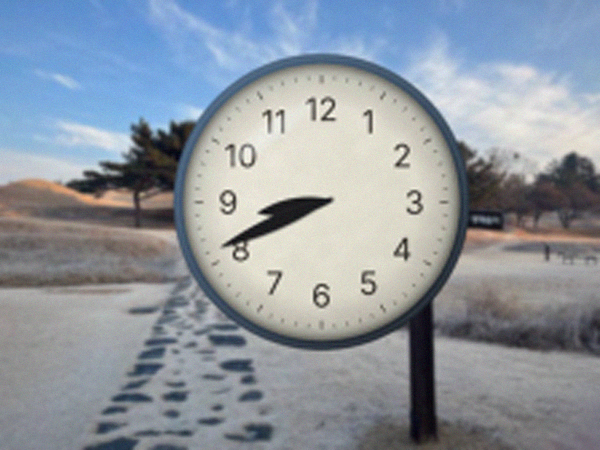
8:41
